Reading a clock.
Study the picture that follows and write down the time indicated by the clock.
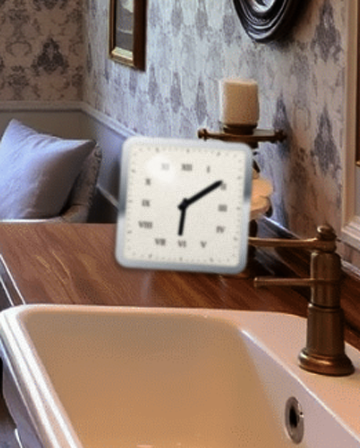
6:09
